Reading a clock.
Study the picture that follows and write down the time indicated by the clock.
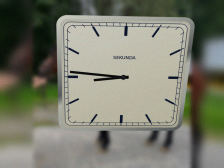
8:46
